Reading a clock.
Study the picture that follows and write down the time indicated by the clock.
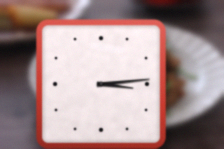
3:14
